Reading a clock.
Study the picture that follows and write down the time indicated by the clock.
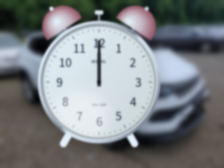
12:00
